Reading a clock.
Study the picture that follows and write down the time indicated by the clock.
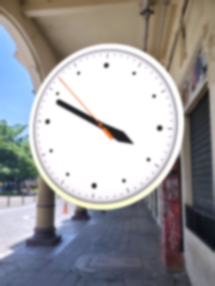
3:48:52
